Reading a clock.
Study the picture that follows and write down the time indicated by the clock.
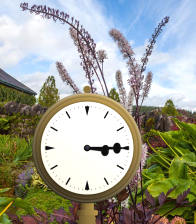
3:15
